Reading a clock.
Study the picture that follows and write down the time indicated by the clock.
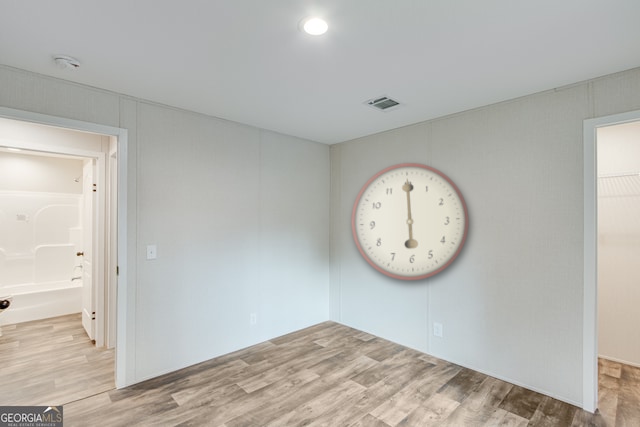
6:00
